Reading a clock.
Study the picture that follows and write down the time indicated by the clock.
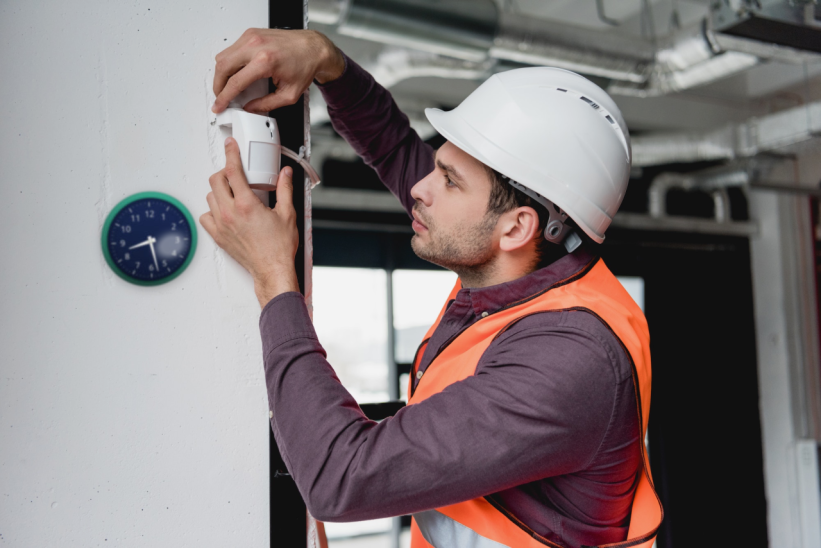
8:28
